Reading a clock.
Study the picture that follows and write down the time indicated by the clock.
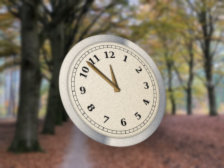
11:53
